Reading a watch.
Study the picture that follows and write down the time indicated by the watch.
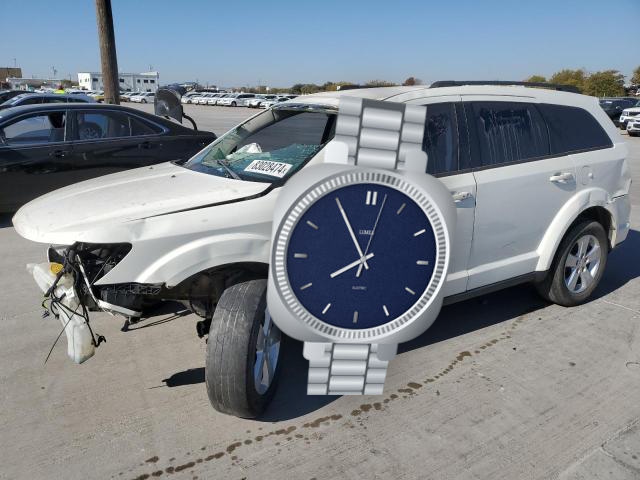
7:55:02
